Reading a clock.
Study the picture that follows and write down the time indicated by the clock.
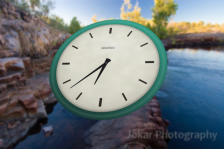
6:38
